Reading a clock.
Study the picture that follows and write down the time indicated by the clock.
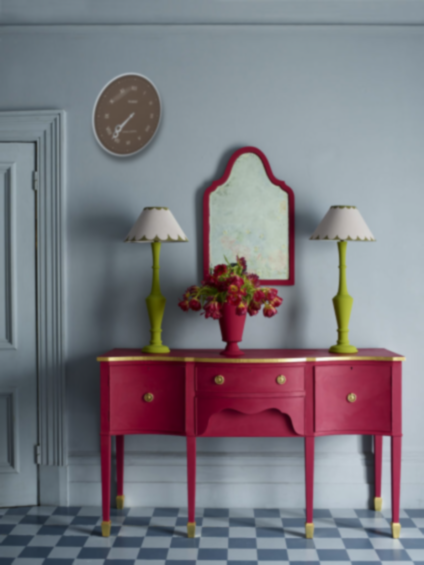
7:37
